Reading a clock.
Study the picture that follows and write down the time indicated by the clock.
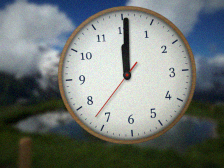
12:00:37
